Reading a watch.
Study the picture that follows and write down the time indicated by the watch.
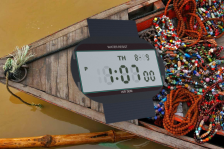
1:07:00
